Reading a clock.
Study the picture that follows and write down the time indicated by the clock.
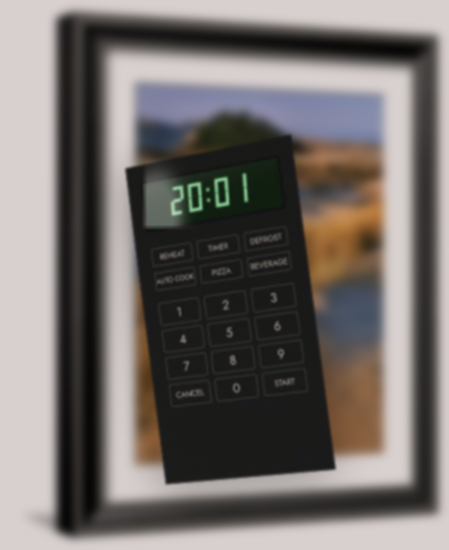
20:01
